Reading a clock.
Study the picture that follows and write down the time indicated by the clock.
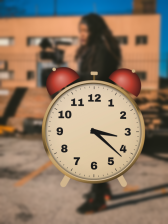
3:22
